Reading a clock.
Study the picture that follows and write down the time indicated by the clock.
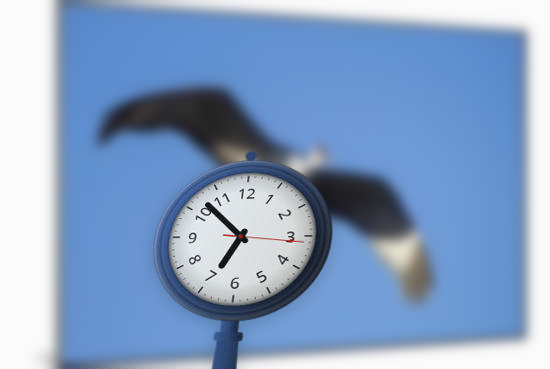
6:52:16
